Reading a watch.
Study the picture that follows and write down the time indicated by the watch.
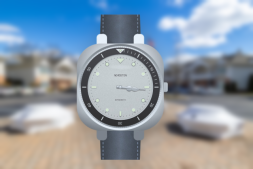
3:16
